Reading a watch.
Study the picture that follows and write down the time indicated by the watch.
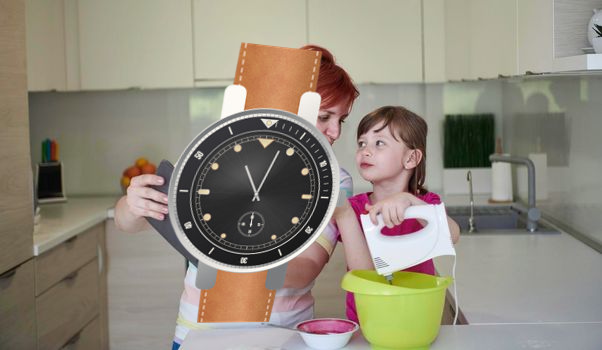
11:03
